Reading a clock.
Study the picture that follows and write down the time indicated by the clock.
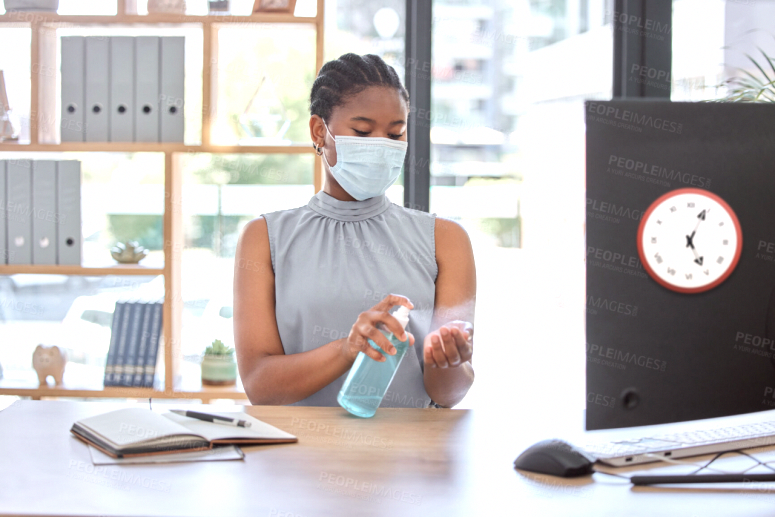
5:04
